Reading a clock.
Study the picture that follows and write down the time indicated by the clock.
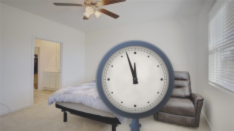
11:57
